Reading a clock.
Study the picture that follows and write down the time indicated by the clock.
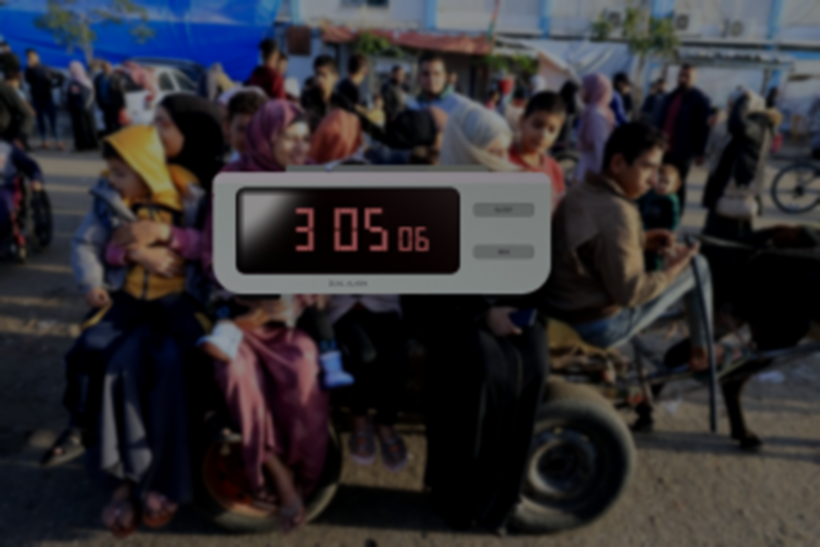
3:05:06
